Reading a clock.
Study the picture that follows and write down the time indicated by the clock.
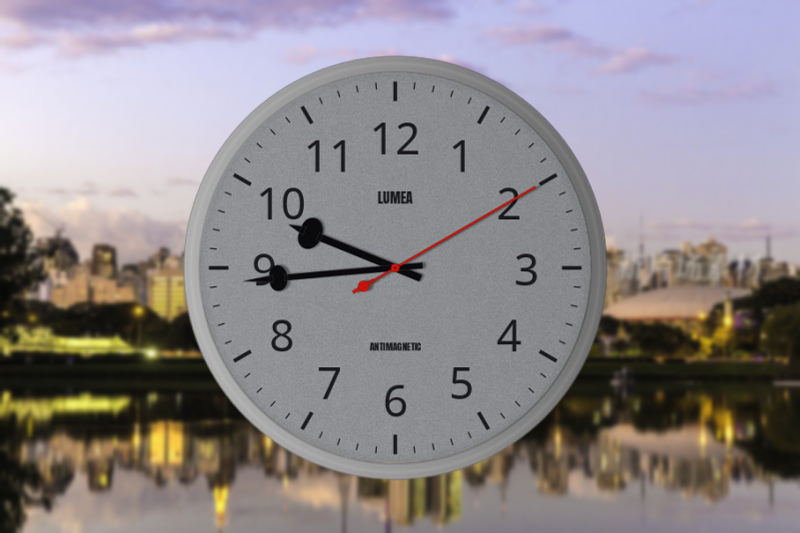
9:44:10
